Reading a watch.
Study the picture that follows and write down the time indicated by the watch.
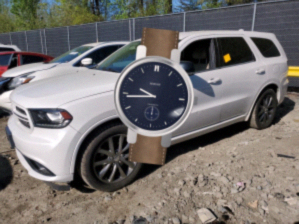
9:44
